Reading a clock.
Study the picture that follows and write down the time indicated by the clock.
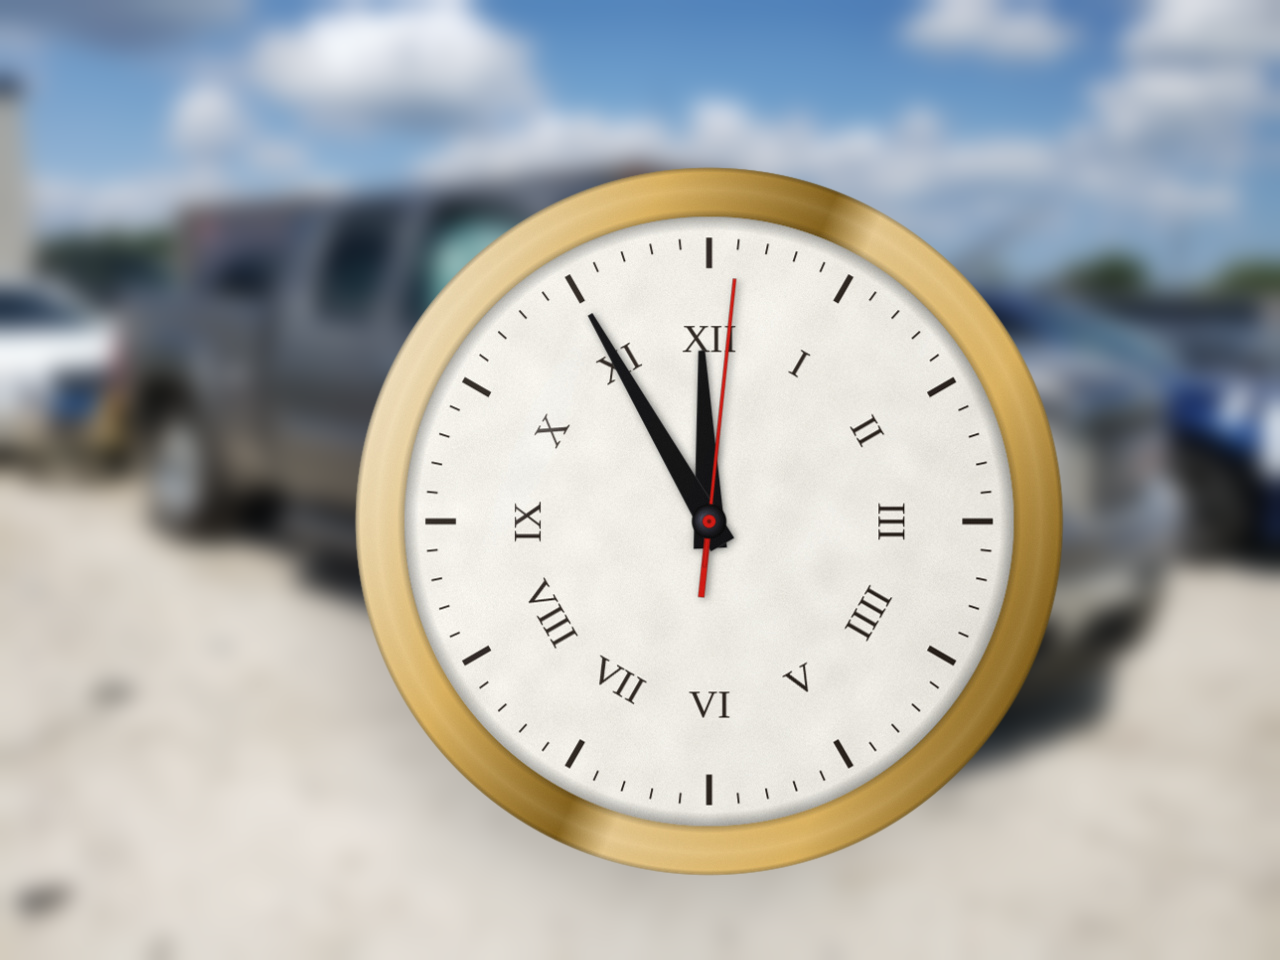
11:55:01
